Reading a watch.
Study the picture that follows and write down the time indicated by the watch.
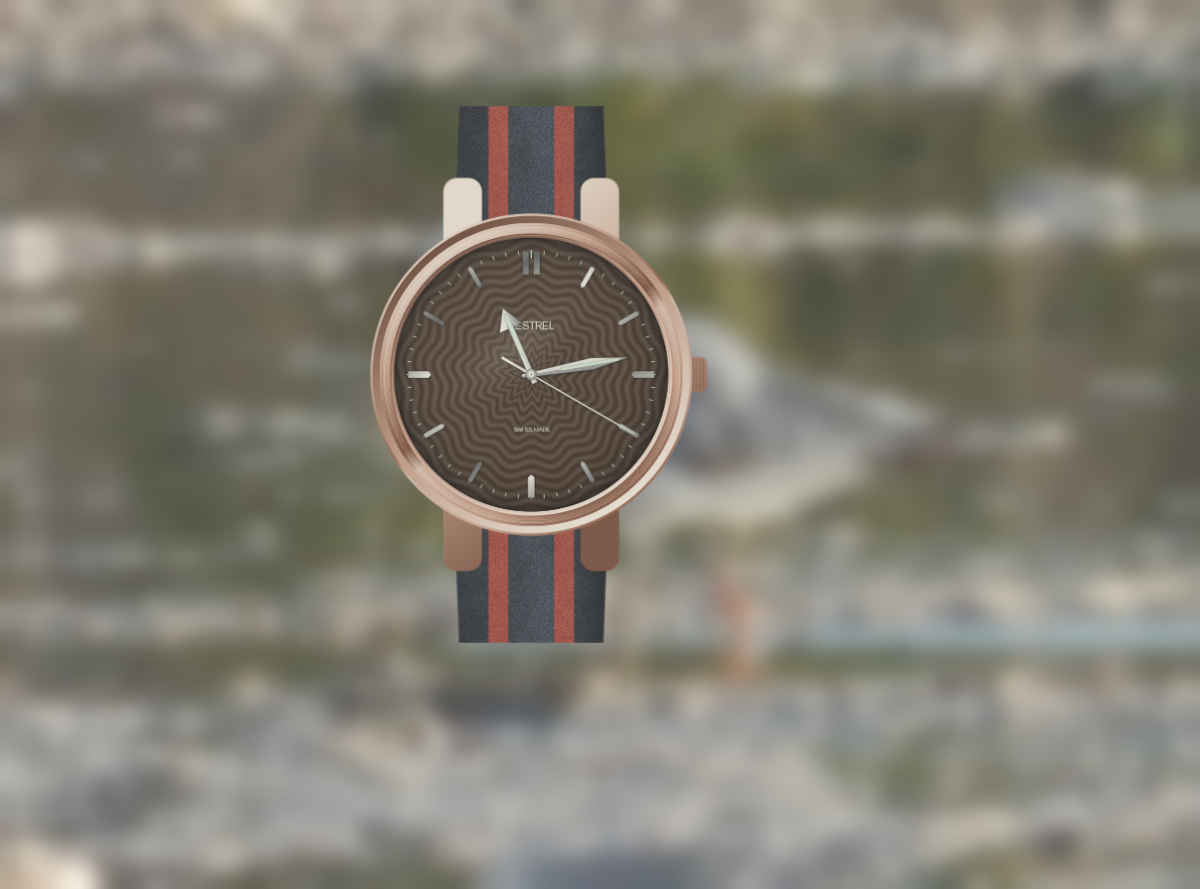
11:13:20
